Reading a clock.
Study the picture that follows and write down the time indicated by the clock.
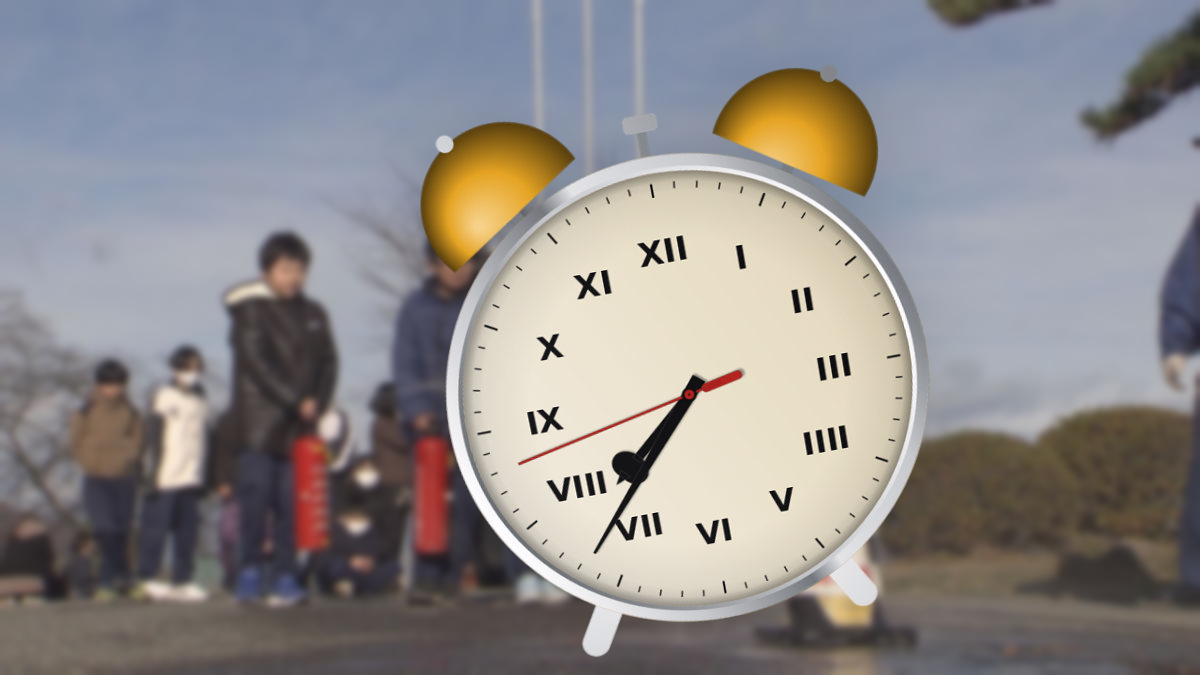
7:36:43
